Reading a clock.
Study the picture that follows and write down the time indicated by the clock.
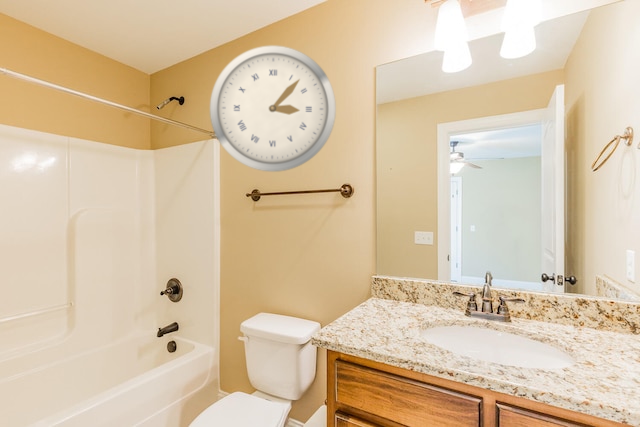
3:07
